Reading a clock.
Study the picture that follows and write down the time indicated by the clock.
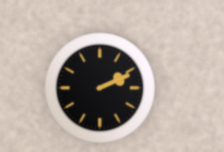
2:11
